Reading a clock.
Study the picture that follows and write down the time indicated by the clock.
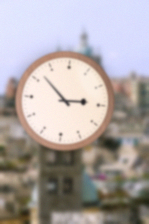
2:52
